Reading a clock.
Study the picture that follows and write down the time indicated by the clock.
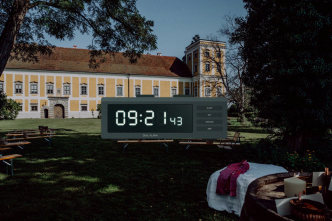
9:21:43
